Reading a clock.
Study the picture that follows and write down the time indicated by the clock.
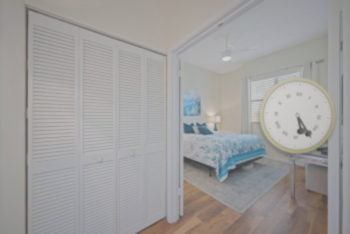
5:24
